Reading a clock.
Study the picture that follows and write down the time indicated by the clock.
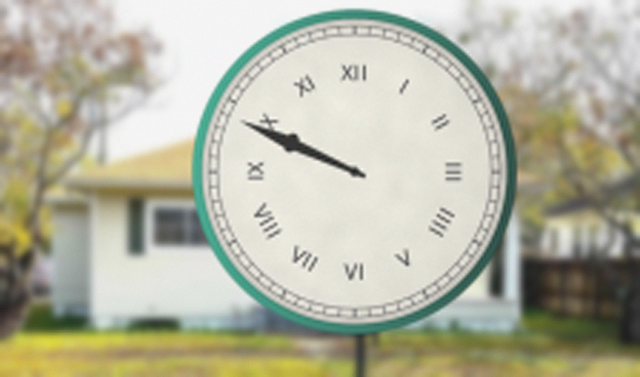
9:49
